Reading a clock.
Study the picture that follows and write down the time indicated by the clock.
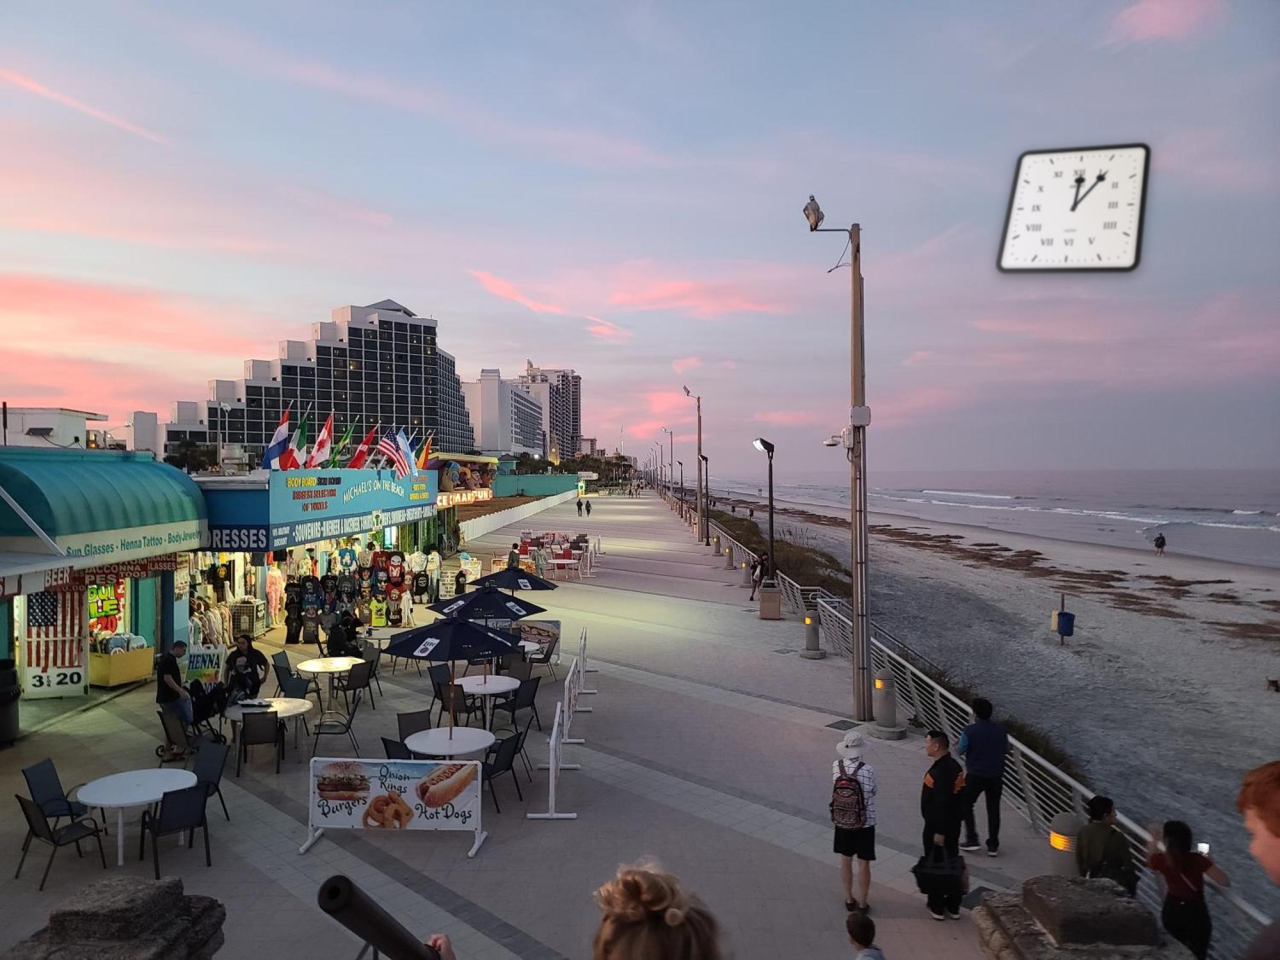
12:06
